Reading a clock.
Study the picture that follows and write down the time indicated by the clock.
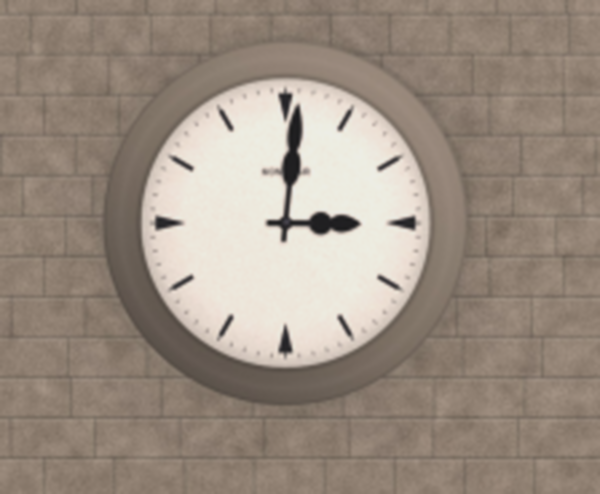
3:01
